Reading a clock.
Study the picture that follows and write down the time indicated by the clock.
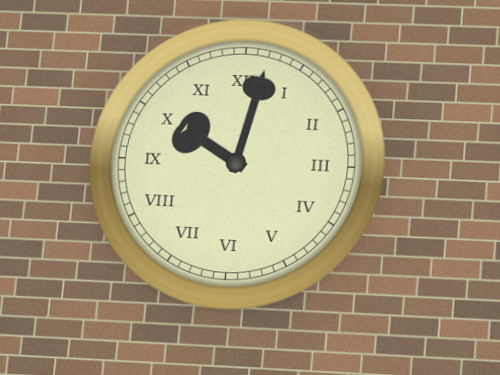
10:02
